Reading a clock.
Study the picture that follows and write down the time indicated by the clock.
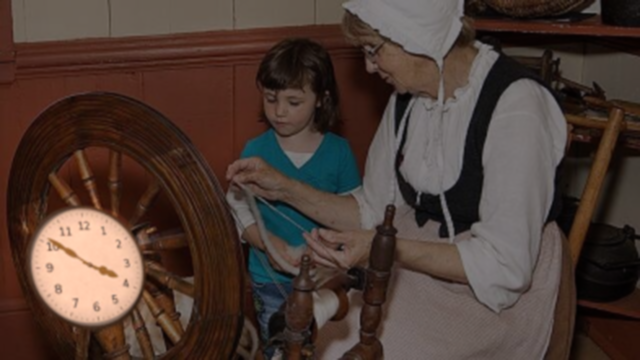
3:51
